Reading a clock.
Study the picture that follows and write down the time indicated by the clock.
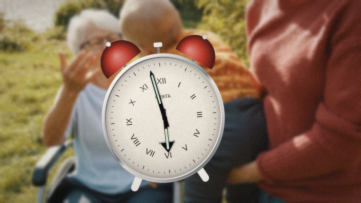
5:58
